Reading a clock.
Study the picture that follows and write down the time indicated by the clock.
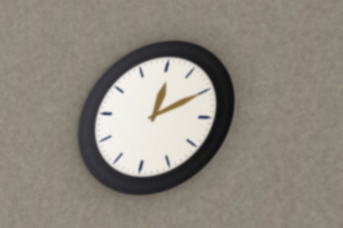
12:10
